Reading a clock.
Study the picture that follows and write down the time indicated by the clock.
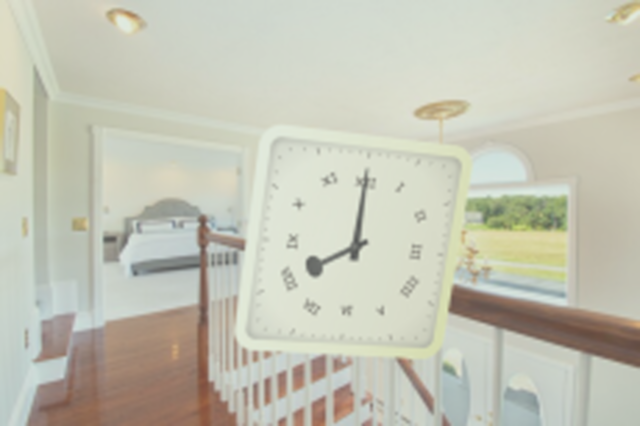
8:00
